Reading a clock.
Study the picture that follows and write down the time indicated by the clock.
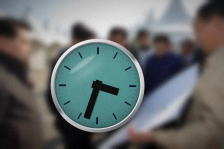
3:33
